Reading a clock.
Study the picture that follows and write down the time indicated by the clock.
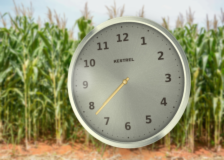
7:38
